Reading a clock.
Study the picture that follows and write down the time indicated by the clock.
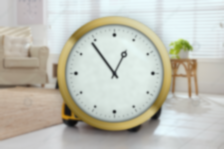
12:54
